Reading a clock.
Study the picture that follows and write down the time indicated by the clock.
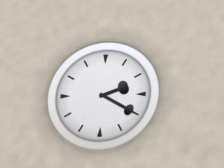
2:20
